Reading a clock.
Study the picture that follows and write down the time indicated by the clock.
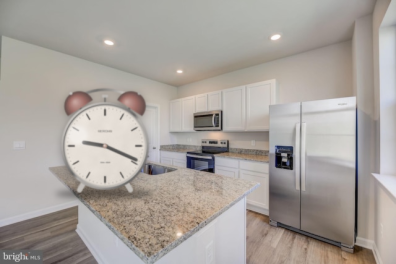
9:19
